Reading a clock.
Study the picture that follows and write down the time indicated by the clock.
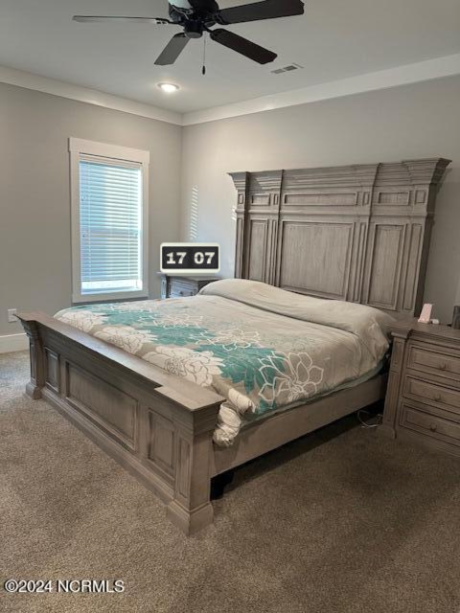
17:07
